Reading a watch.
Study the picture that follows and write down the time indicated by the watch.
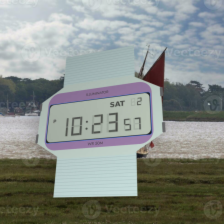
10:23:57
